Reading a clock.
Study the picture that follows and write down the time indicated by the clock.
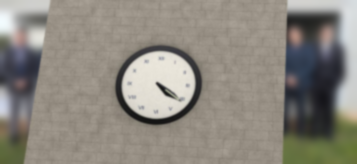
4:21
